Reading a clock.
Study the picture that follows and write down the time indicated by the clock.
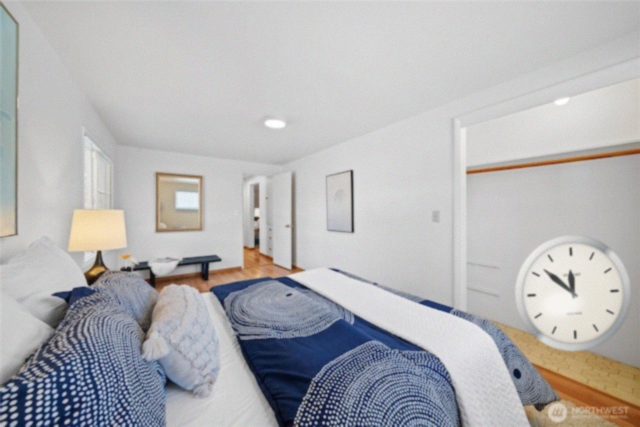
11:52
